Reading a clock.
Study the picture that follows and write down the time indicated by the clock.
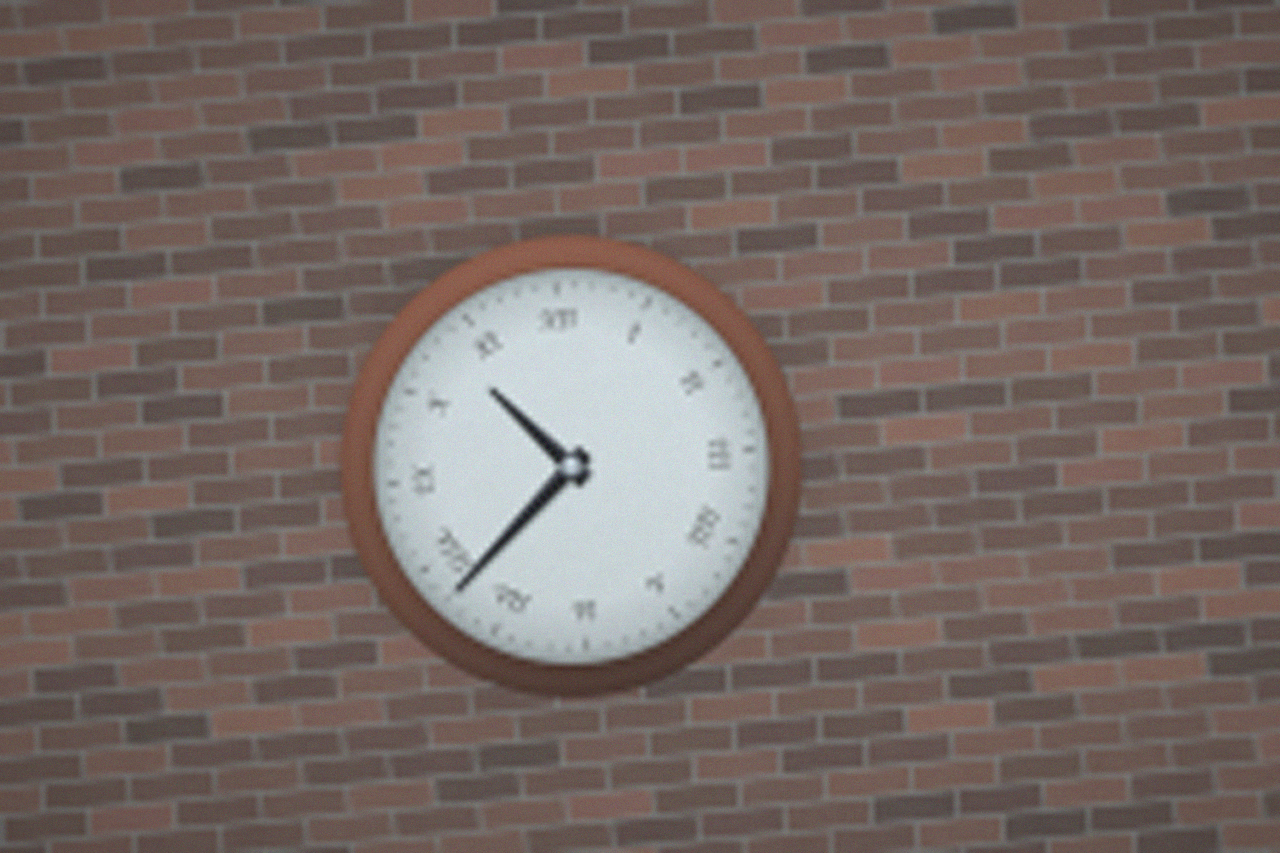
10:38
